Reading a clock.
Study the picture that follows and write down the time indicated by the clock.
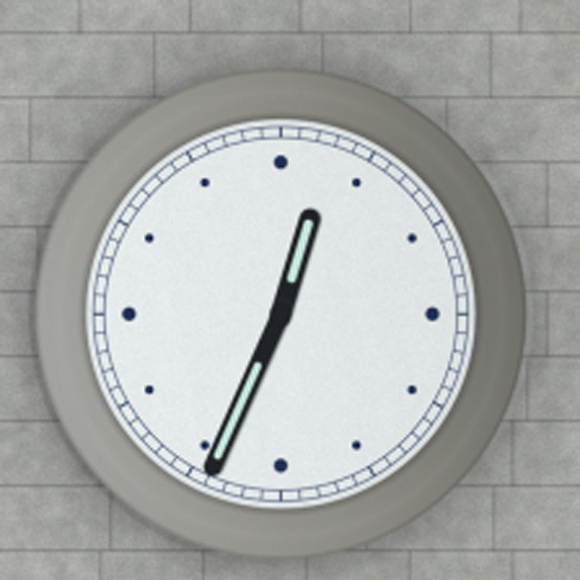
12:34
